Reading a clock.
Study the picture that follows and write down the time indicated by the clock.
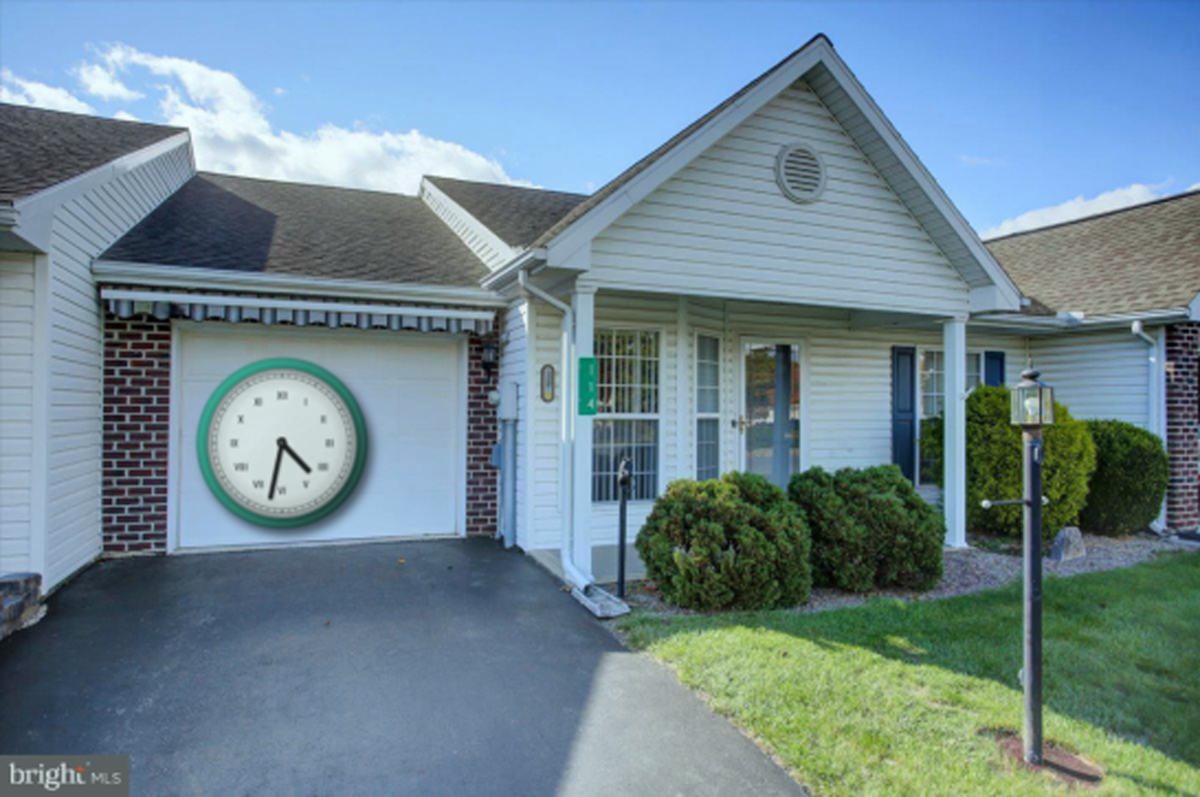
4:32
